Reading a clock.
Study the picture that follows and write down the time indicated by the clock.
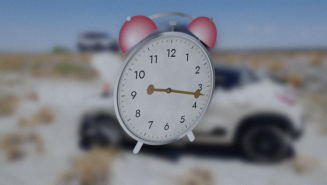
9:17
